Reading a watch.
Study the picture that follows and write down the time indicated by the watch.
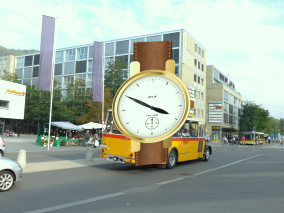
3:50
